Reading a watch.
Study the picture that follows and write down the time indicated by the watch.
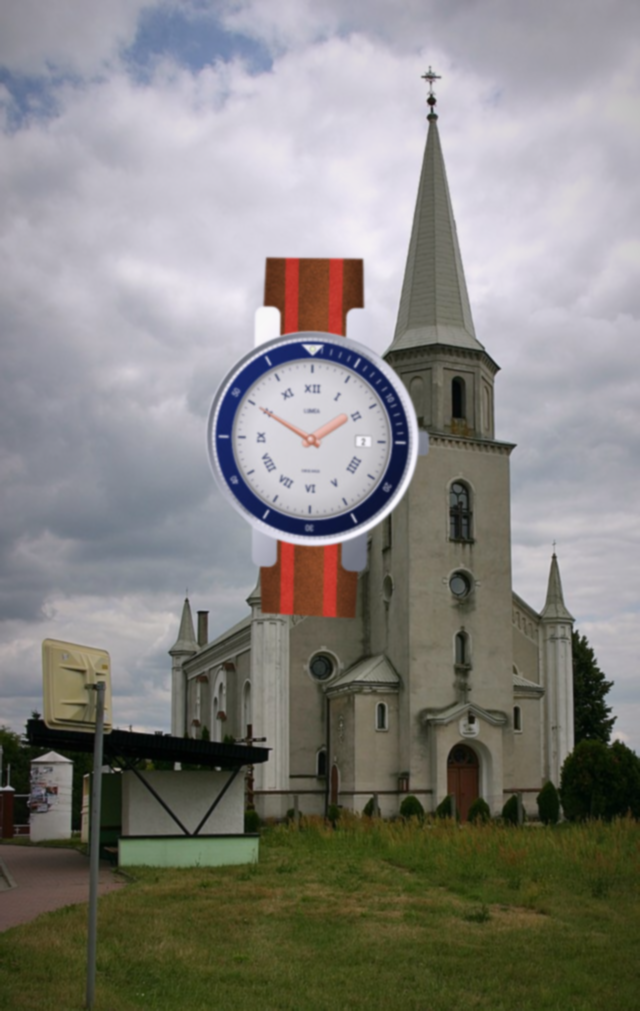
1:50
